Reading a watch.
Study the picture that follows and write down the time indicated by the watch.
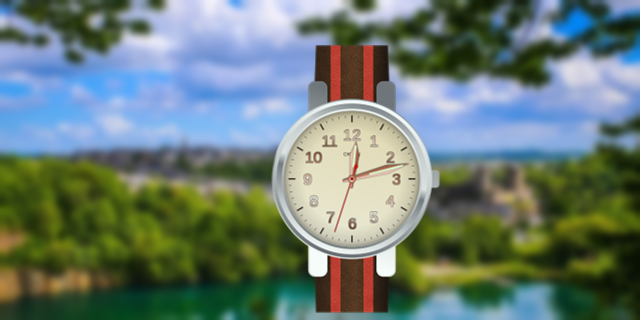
12:12:33
